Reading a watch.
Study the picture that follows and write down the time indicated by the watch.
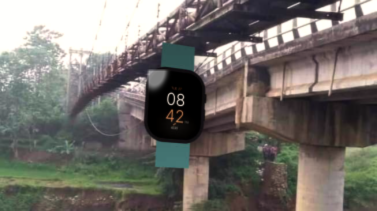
8:42
